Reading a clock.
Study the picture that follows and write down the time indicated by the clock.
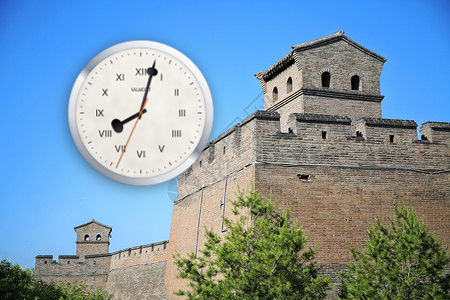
8:02:34
